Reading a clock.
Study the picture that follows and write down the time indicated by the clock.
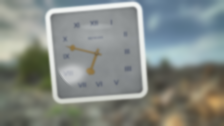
6:48
